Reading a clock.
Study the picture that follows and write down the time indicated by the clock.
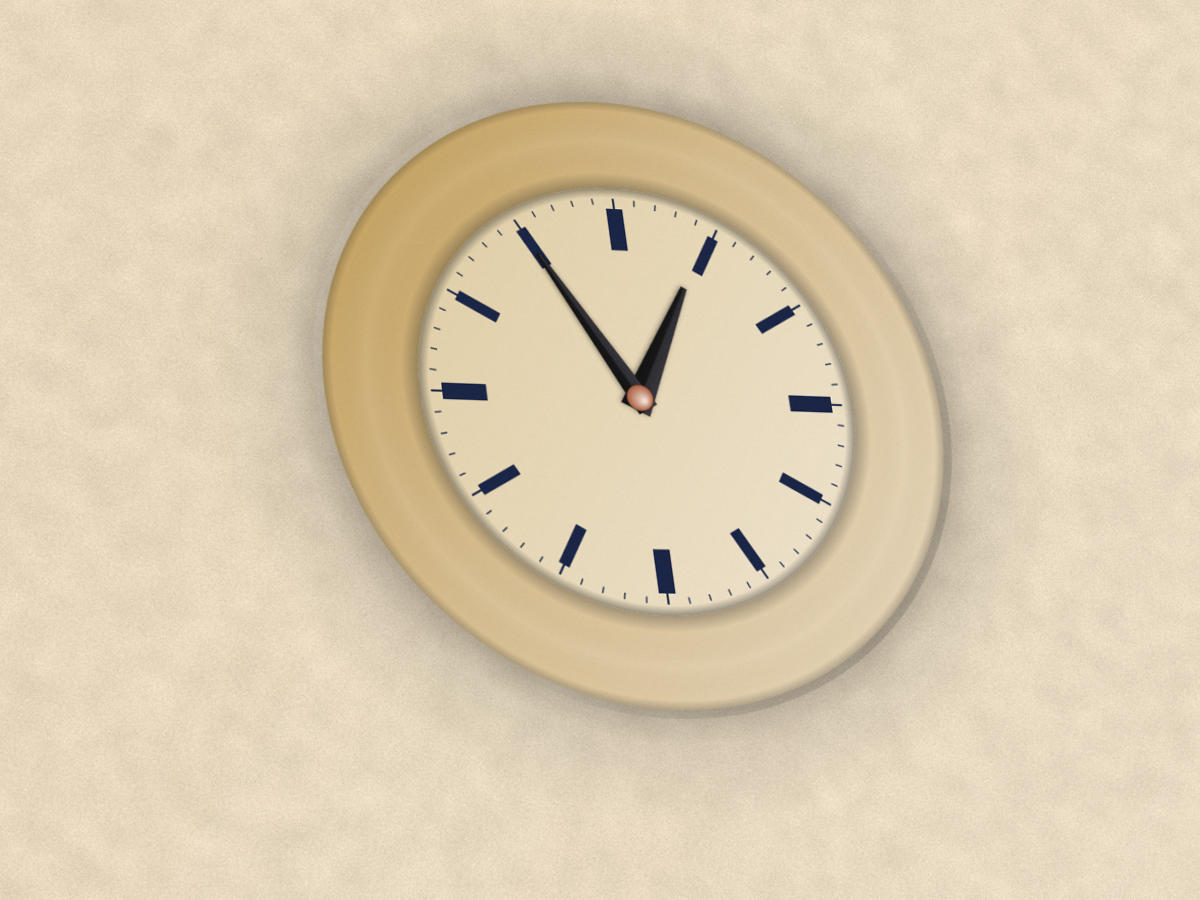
12:55
